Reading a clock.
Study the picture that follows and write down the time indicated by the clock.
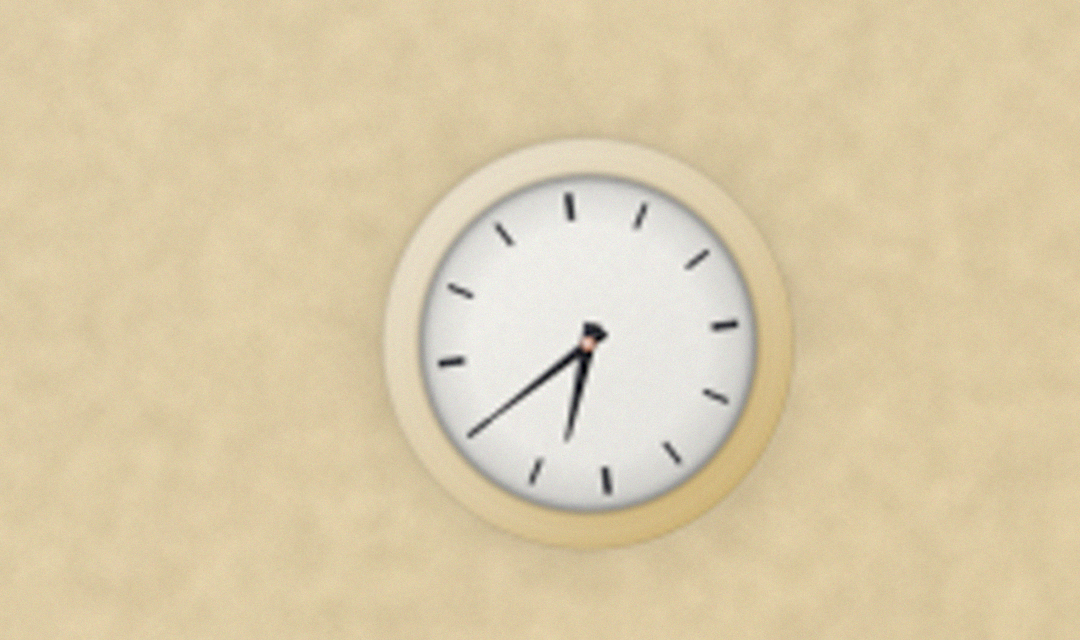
6:40
